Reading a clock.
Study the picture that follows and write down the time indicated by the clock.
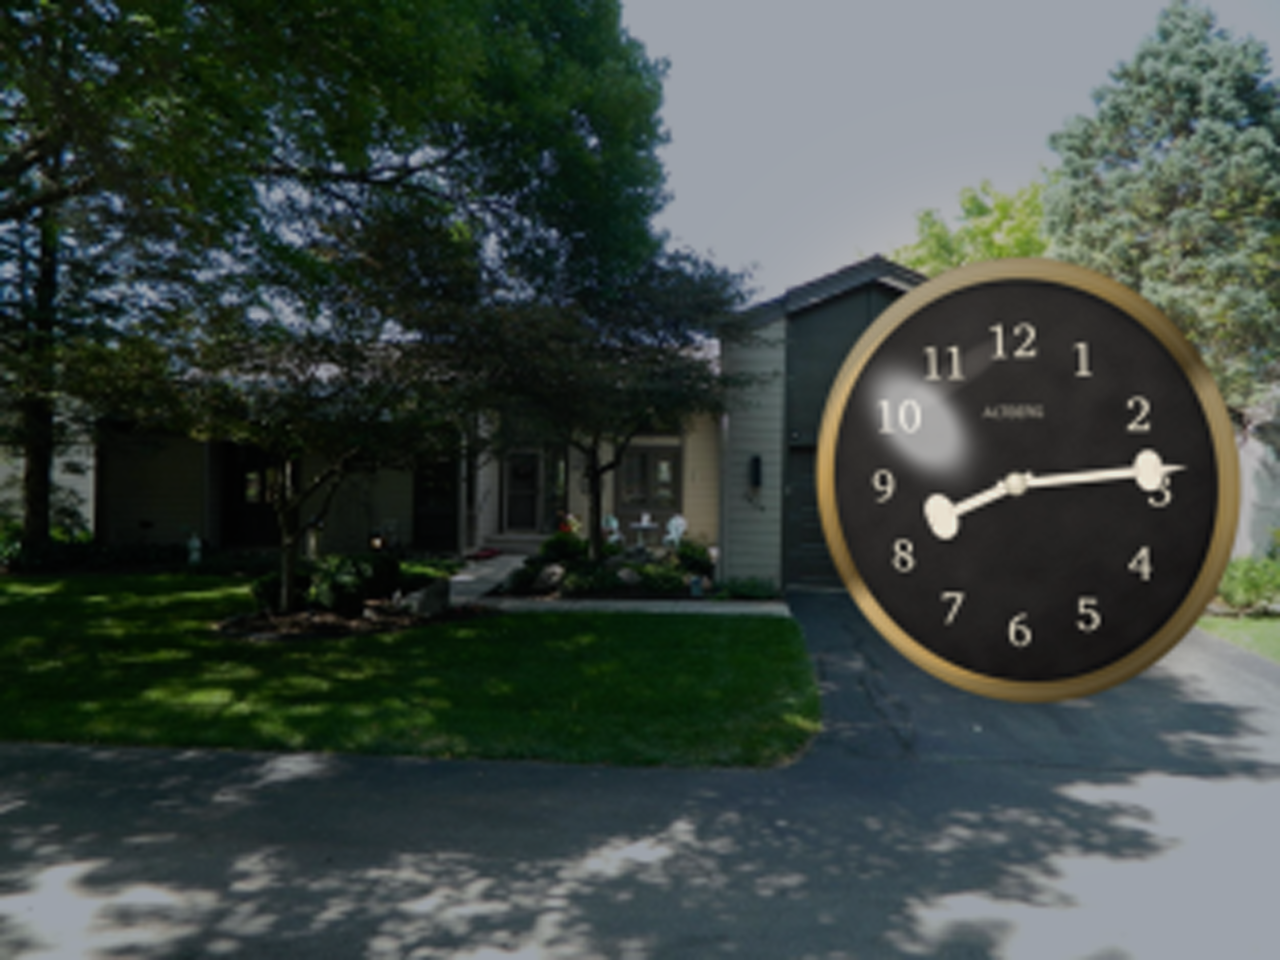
8:14
